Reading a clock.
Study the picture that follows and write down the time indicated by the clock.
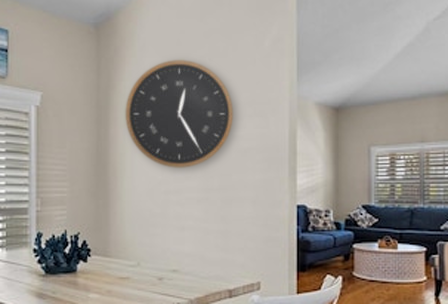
12:25
